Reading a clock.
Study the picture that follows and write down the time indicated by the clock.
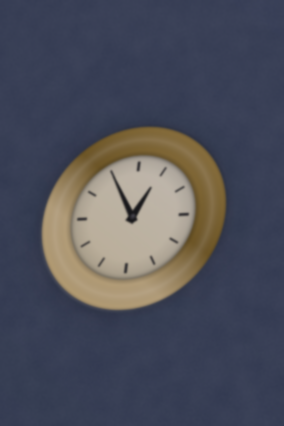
12:55
